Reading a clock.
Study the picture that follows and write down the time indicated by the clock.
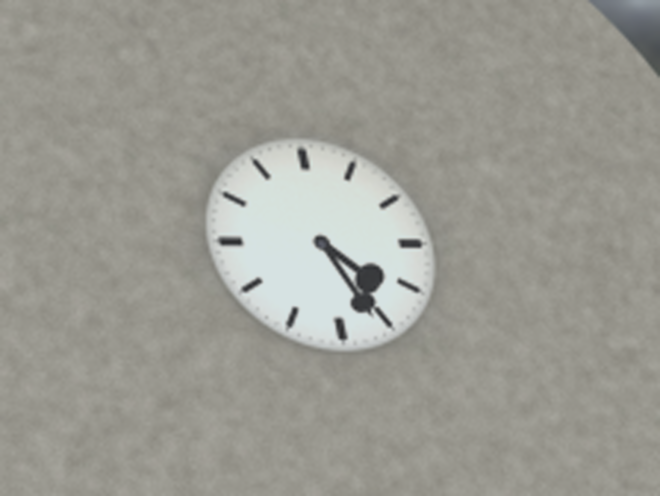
4:26
